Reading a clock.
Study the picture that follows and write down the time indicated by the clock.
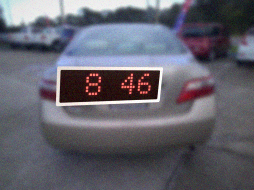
8:46
